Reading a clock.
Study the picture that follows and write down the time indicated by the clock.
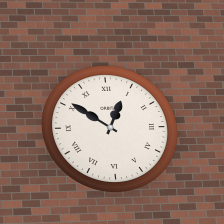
12:51
